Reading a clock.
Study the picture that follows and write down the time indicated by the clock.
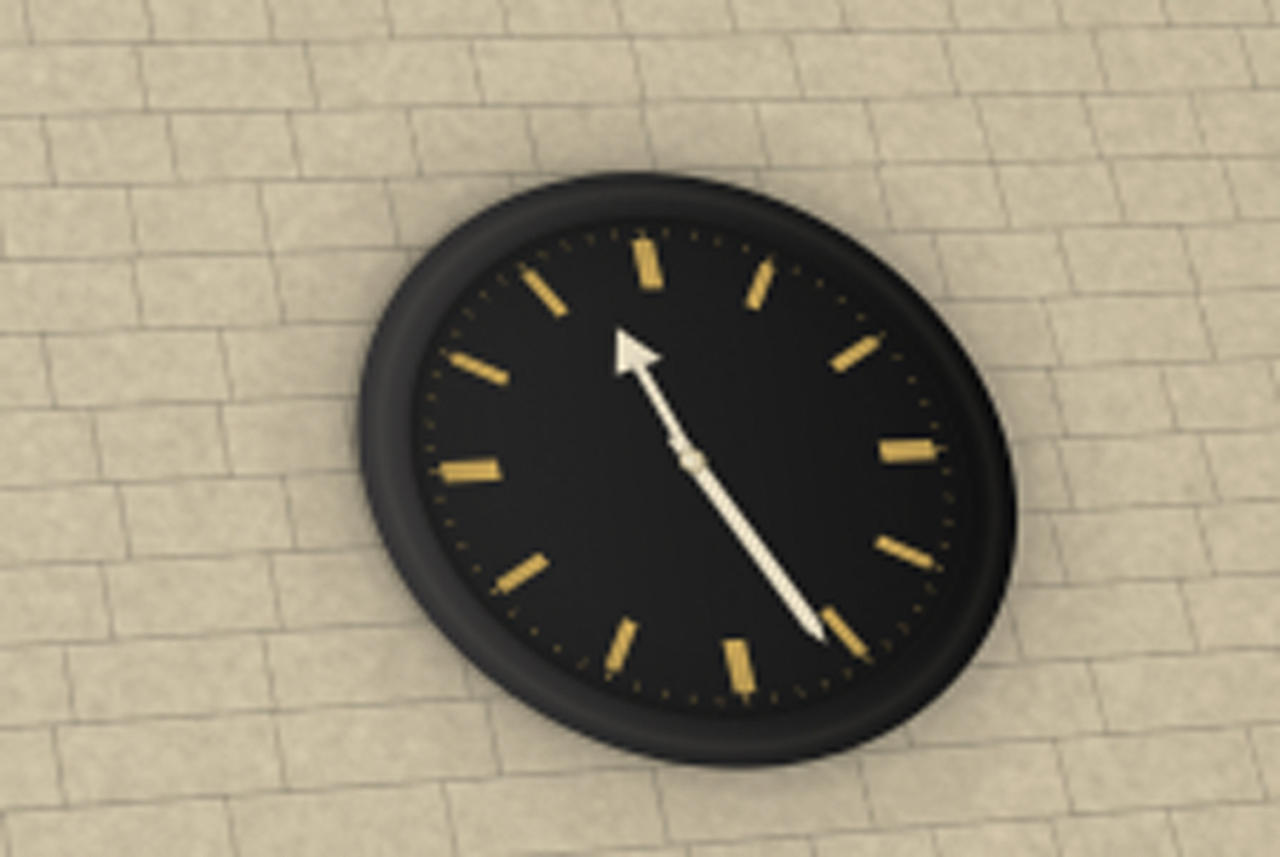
11:26
